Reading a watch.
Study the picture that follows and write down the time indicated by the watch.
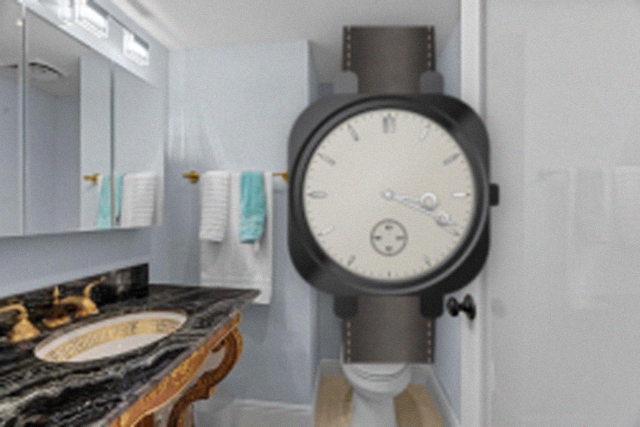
3:19
